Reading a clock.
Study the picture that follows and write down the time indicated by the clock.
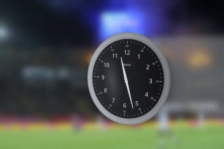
11:27
